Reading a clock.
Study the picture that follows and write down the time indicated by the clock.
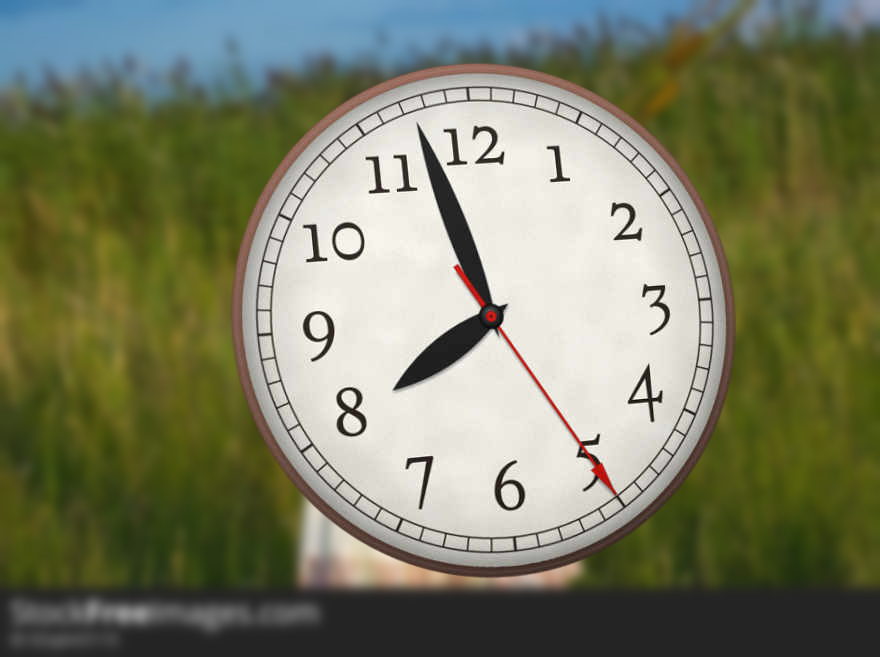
7:57:25
